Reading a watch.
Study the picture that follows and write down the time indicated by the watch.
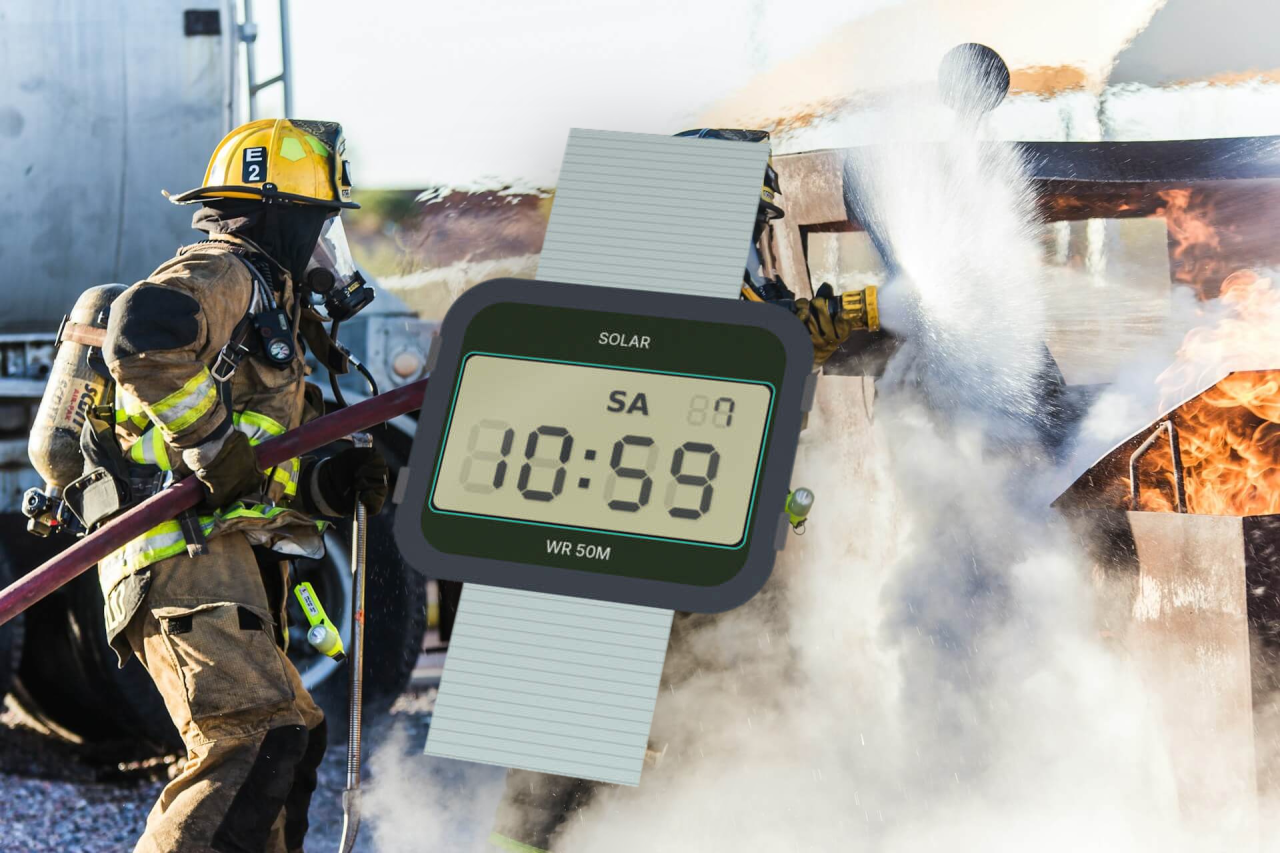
10:59
